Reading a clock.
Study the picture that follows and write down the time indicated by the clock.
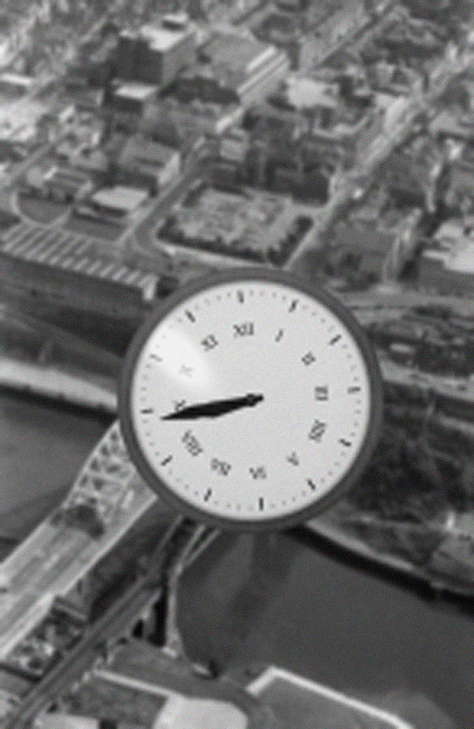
8:44
